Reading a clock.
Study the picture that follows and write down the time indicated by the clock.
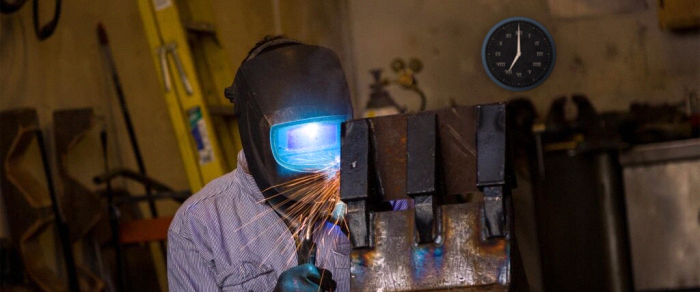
7:00
